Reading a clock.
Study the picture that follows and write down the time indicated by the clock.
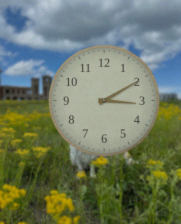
3:10
